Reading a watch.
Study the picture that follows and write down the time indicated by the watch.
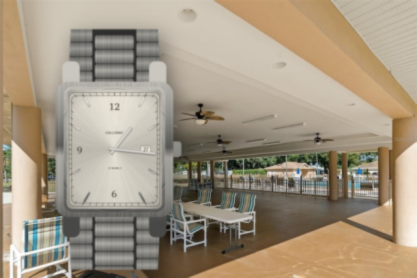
1:16
